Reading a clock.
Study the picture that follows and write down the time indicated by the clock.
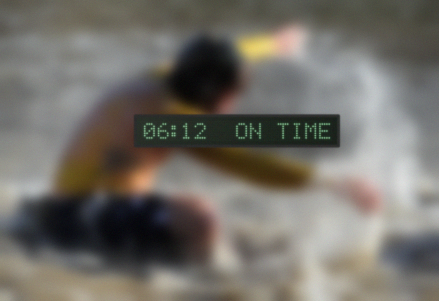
6:12
